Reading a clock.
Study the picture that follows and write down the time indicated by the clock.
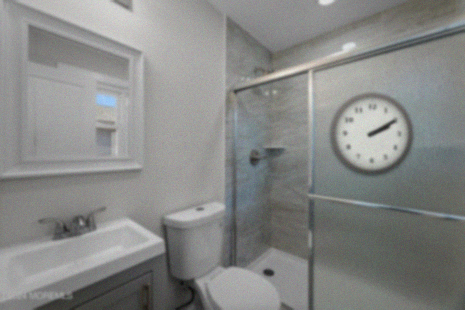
2:10
